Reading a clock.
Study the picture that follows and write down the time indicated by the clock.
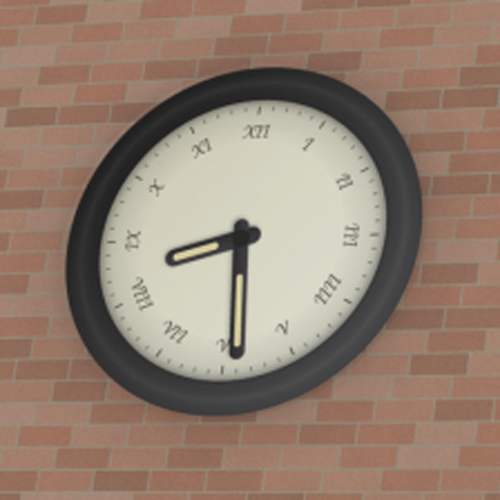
8:29
